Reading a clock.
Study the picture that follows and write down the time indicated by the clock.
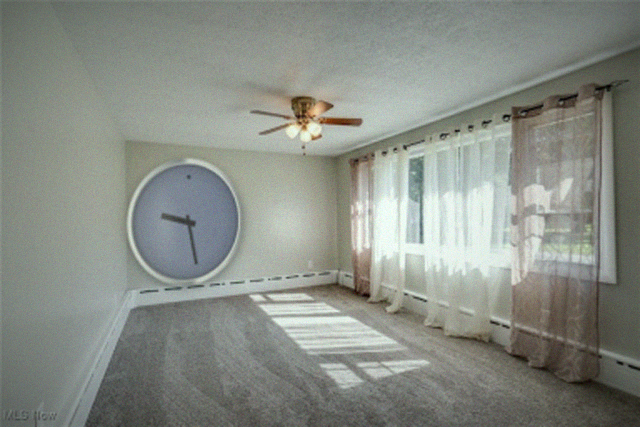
9:28
